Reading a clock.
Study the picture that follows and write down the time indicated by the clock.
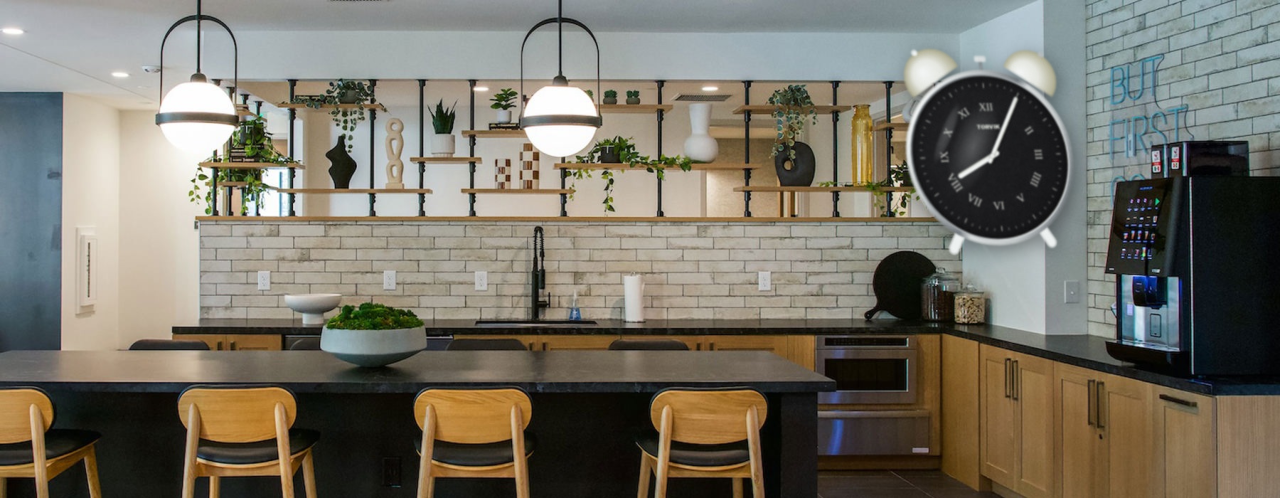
8:05
